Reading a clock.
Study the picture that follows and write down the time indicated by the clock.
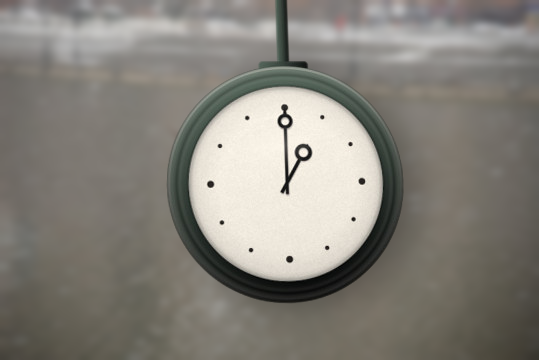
1:00
